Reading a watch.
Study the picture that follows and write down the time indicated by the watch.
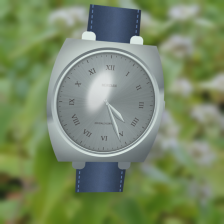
4:26
